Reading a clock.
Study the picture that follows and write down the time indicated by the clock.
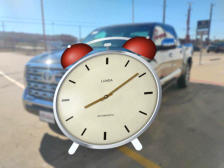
8:09
